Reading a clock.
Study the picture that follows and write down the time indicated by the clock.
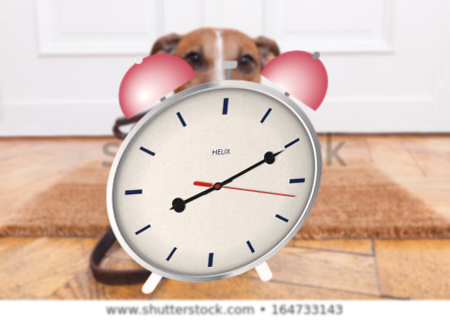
8:10:17
